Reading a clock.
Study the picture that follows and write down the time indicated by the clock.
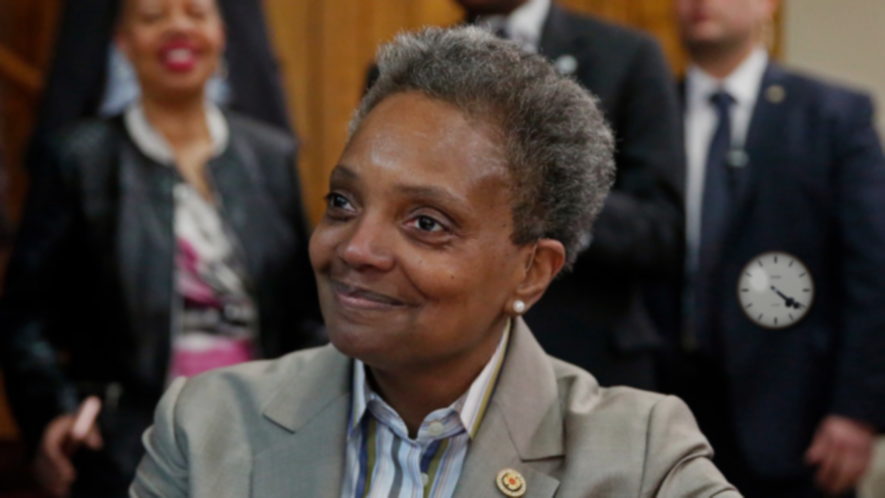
4:21
